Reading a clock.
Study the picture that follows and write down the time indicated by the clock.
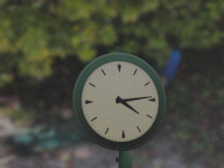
4:14
